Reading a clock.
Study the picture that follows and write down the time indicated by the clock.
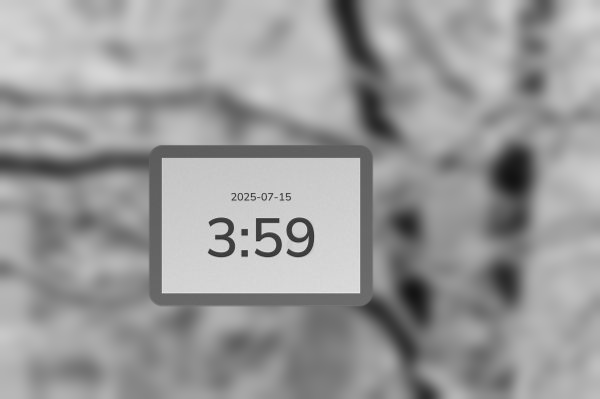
3:59
